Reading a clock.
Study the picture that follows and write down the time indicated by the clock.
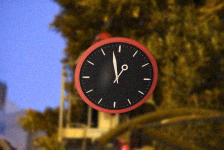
12:58
